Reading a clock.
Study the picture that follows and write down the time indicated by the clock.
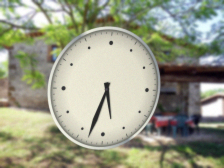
5:33
